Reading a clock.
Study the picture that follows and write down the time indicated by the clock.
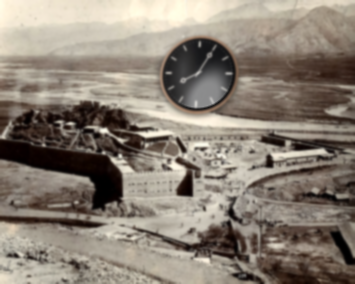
8:05
